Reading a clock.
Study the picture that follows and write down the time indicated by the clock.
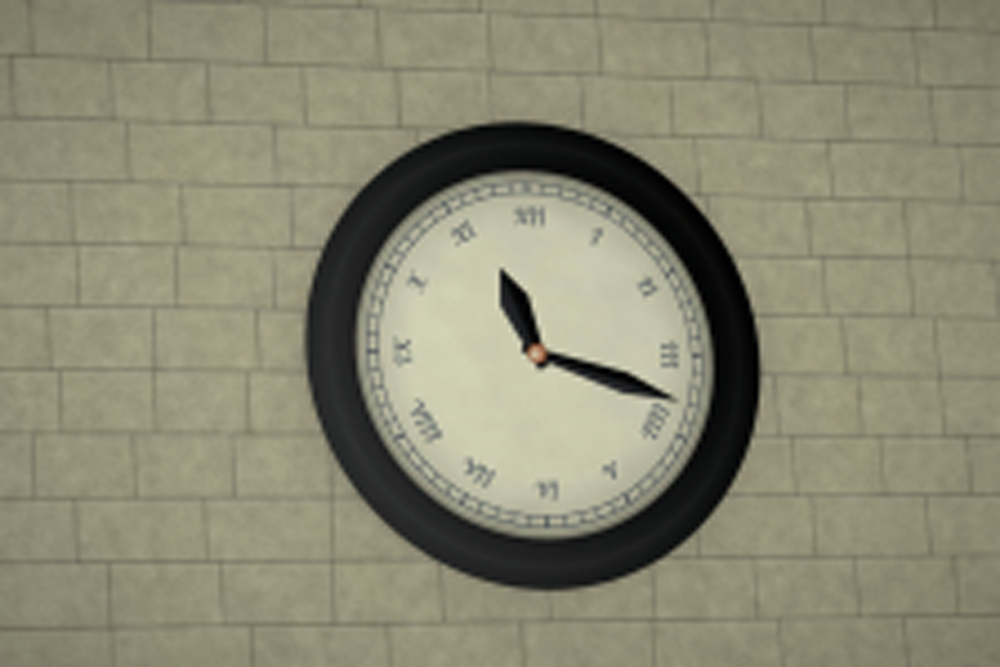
11:18
